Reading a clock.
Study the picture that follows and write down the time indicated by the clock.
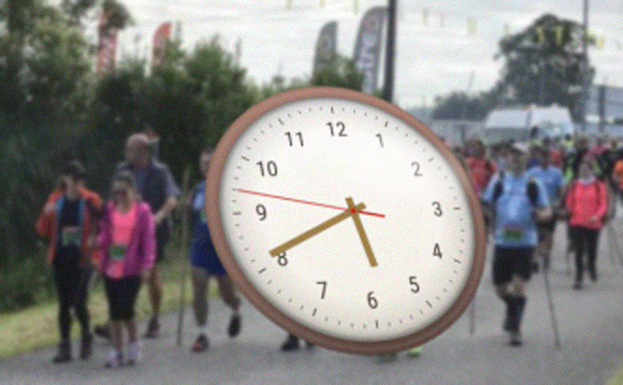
5:40:47
